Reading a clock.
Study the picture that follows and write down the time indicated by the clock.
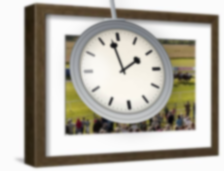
1:58
